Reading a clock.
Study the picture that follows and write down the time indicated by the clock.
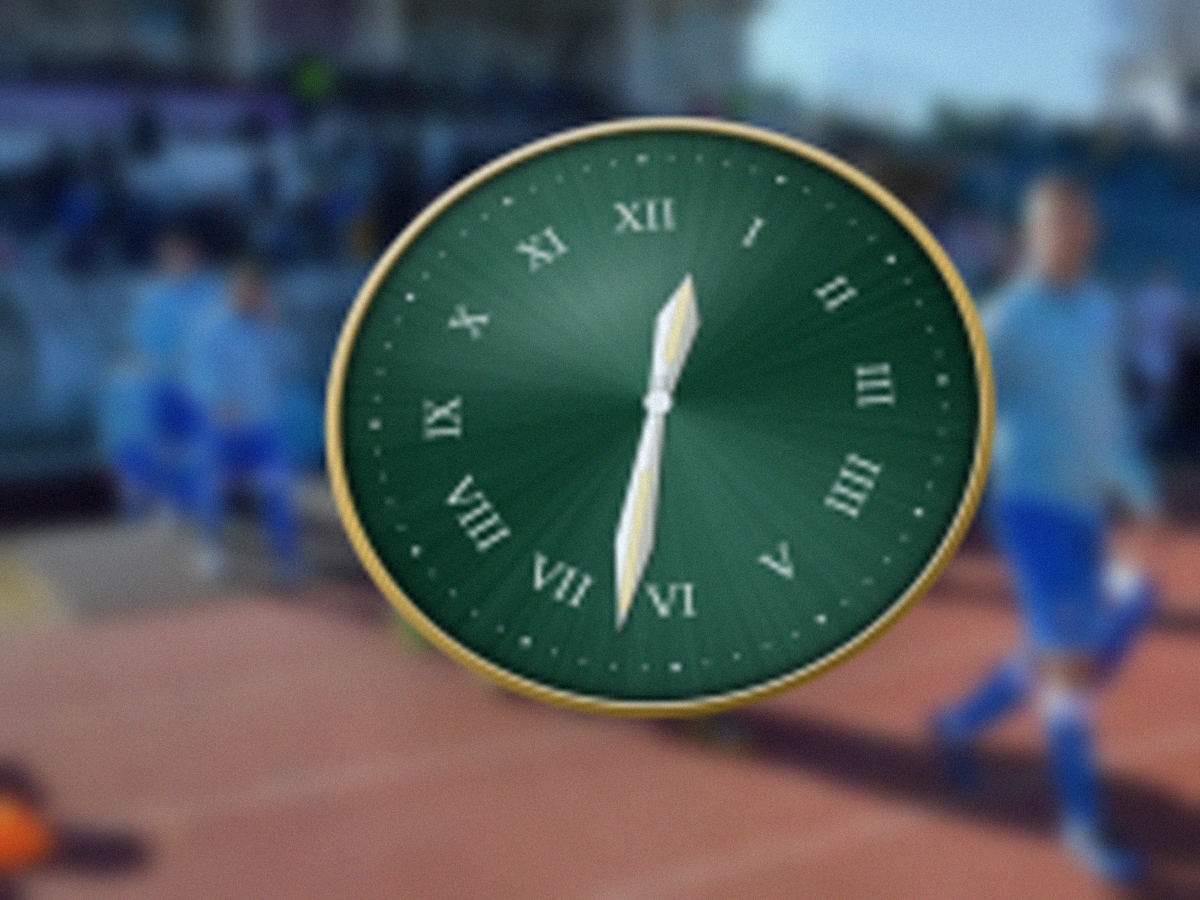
12:32
